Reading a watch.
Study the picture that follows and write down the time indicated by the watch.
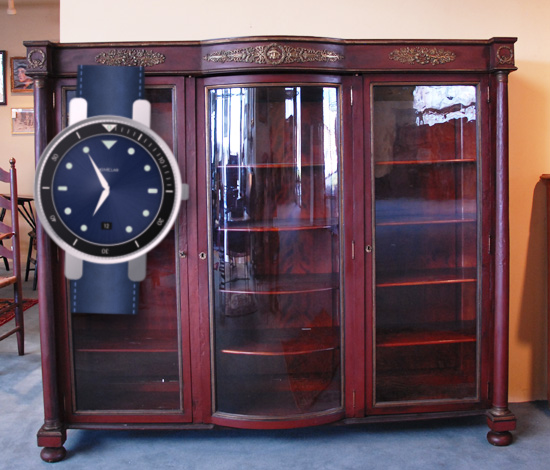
6:55
